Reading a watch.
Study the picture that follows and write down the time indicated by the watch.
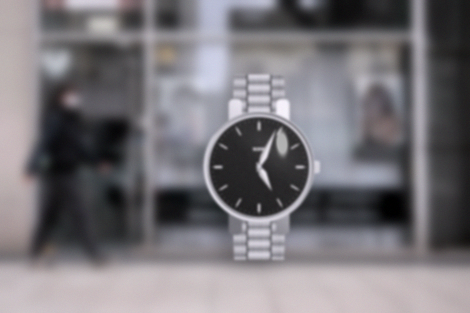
5:04
